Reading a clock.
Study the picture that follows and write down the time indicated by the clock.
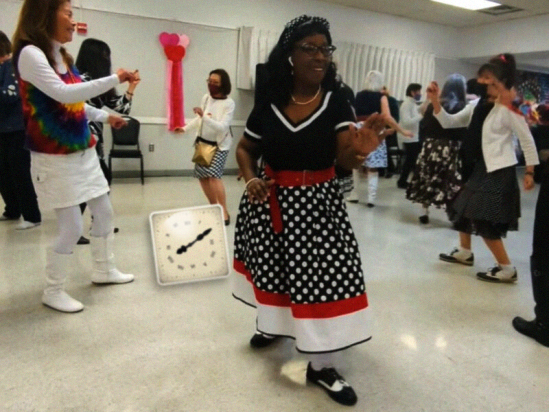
8:10
